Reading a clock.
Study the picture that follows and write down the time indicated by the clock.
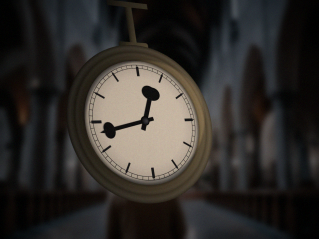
12:43
